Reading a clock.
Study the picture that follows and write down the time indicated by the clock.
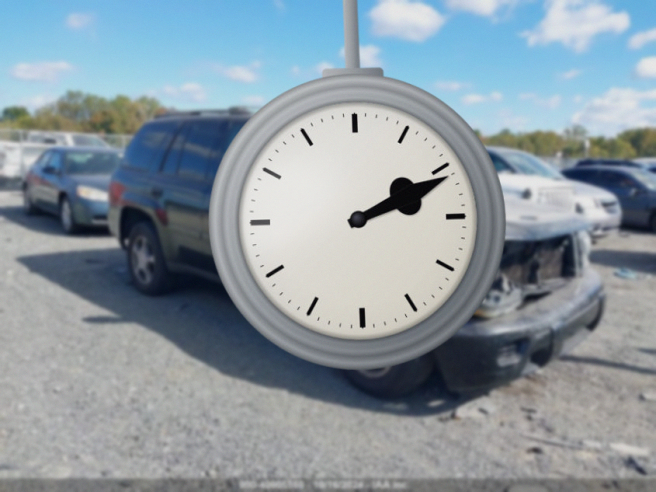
2:11
